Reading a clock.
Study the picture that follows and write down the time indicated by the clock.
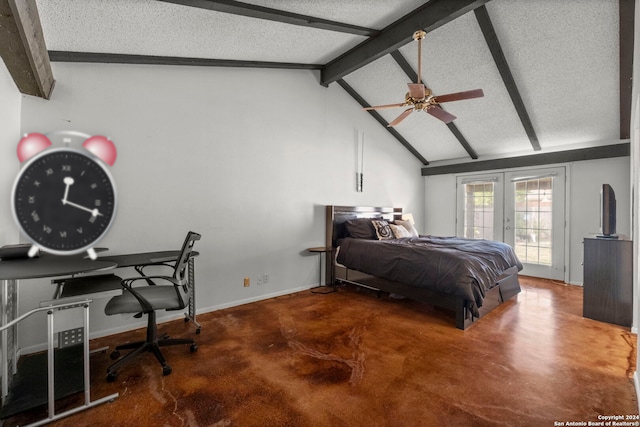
12:18
